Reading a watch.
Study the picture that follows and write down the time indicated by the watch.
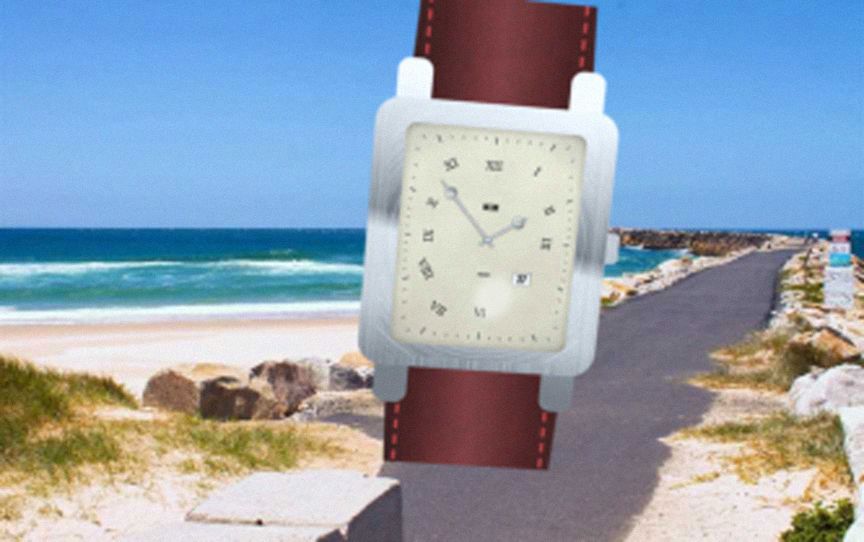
1:53
